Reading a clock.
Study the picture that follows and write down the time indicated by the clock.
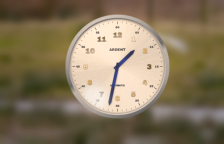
1:32
